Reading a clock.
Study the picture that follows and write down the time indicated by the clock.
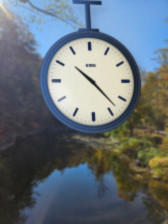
10:23
